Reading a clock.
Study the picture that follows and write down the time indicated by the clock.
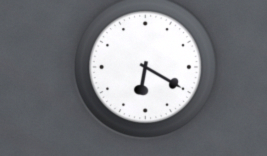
6:20
